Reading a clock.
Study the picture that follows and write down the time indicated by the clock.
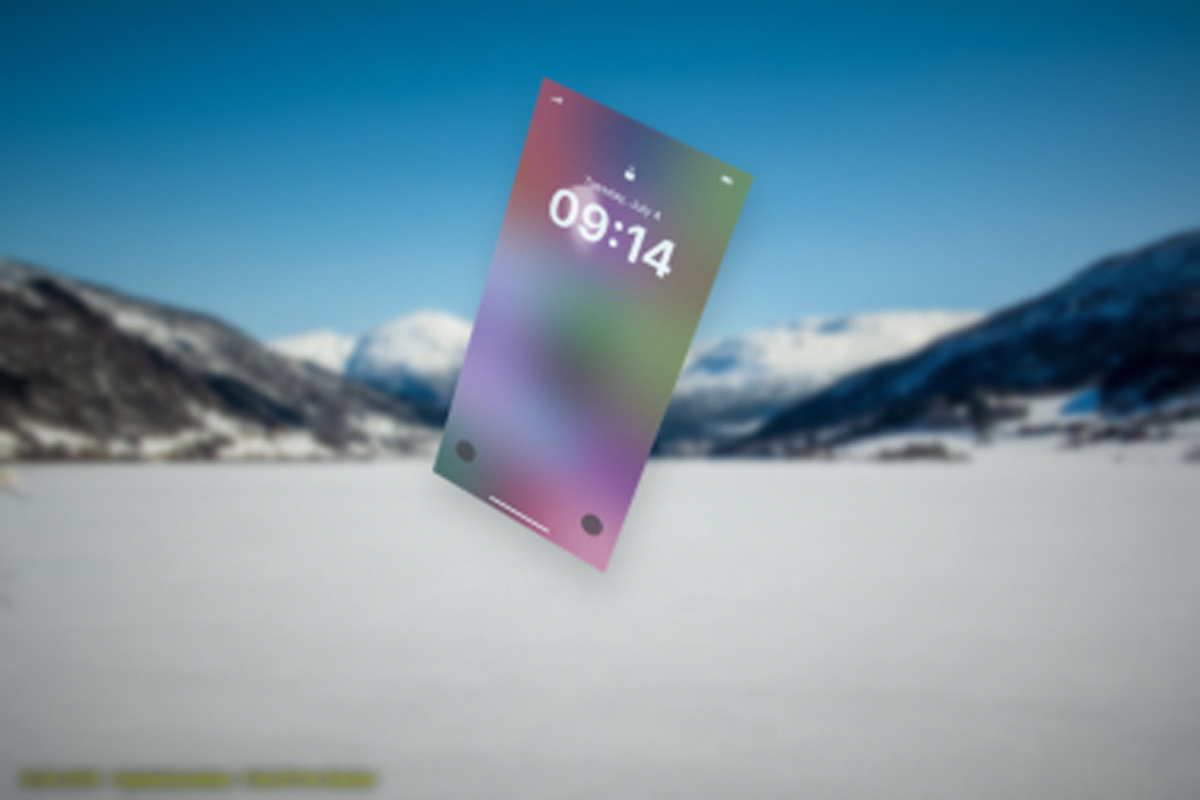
9:14
